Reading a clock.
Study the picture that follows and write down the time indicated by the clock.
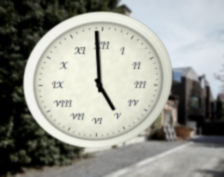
4:59
